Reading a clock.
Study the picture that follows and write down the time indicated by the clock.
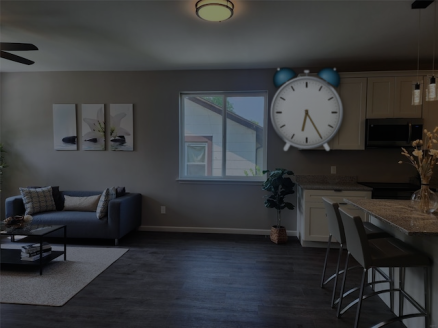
6:25
